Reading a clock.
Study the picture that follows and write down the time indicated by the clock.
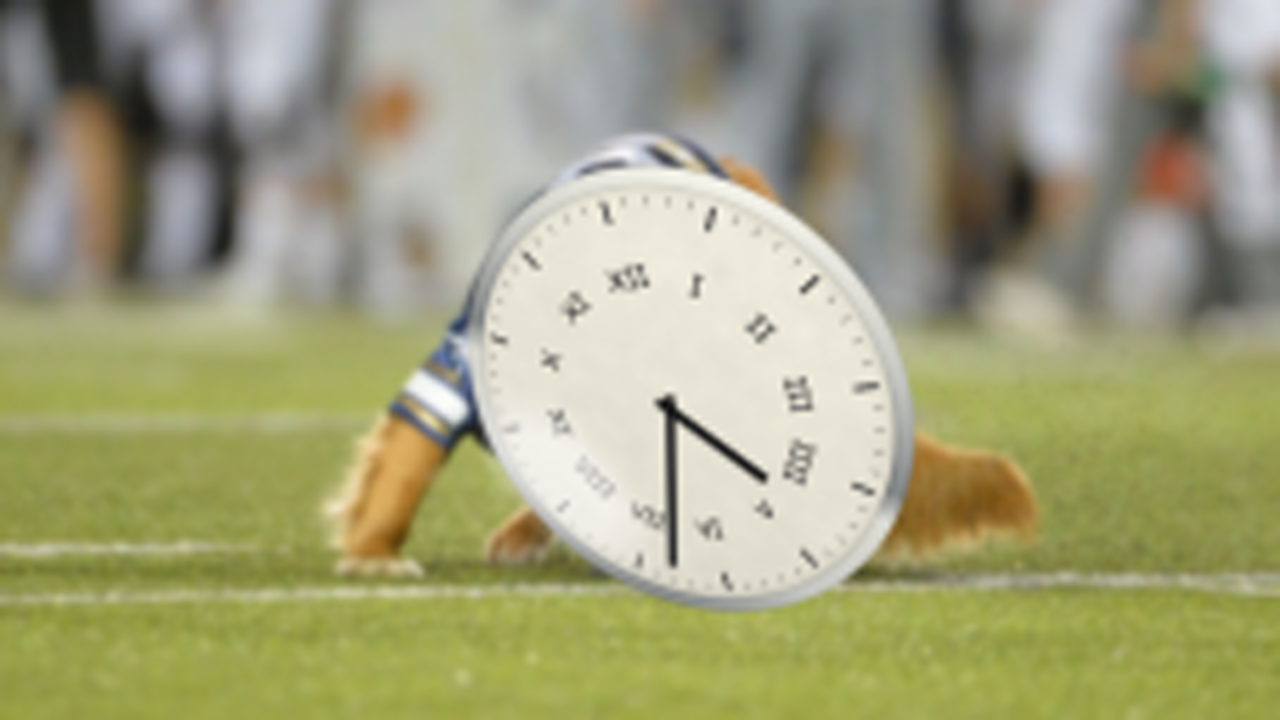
4:33
